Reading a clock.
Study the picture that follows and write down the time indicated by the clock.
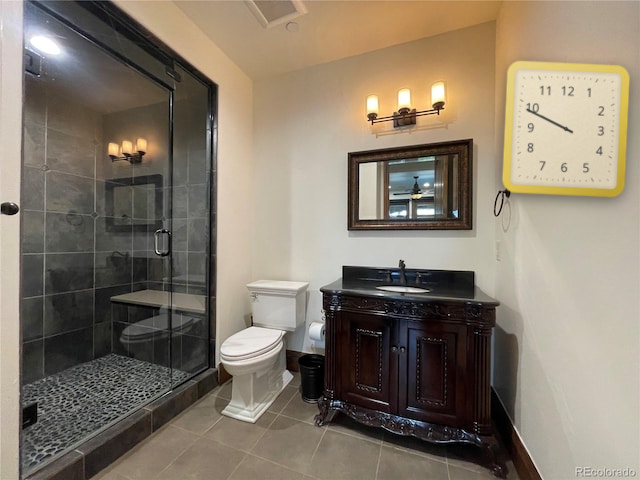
9:49
